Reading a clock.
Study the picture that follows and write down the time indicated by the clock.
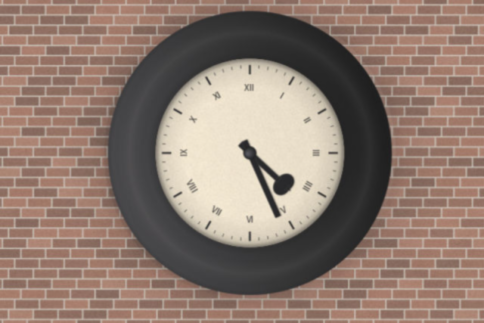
4:26
